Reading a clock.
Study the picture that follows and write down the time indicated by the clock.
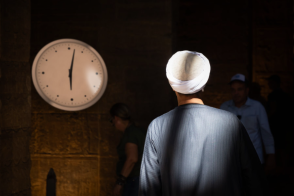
6:02
